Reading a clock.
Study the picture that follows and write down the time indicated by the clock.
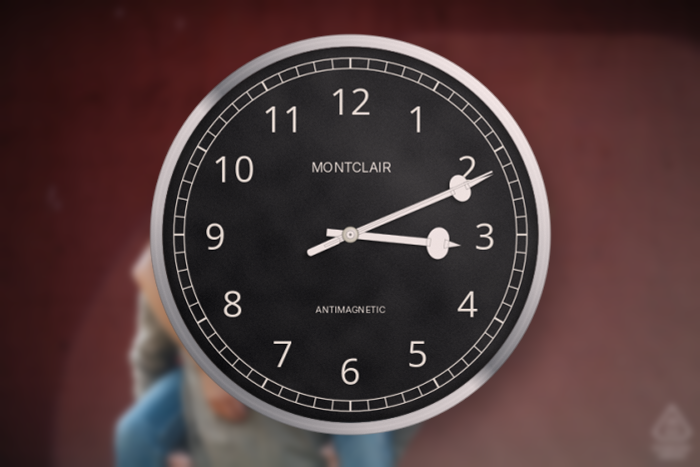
3:11:11
